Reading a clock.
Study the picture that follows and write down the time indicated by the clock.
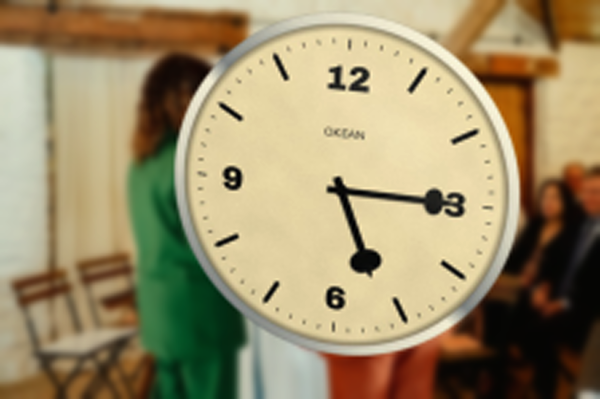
5:15
